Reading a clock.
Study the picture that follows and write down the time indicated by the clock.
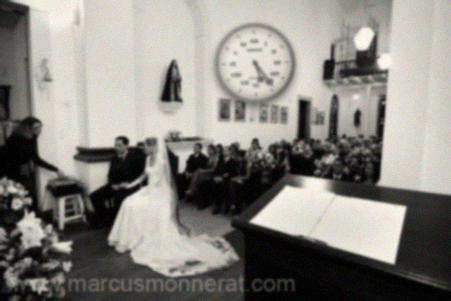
5:24
